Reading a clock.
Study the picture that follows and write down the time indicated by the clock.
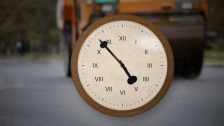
4:53
